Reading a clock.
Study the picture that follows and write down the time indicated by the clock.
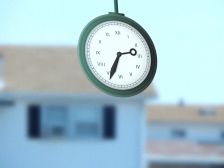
2:34
